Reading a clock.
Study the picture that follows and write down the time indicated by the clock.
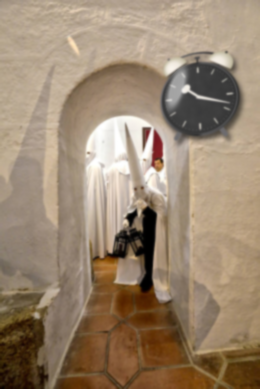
10:18
